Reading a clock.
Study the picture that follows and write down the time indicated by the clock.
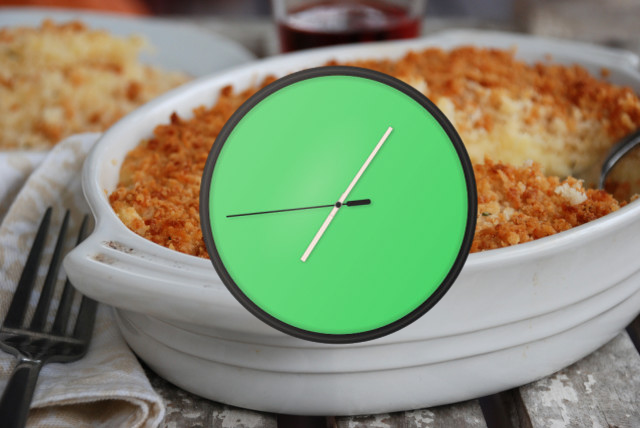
7:05:44
